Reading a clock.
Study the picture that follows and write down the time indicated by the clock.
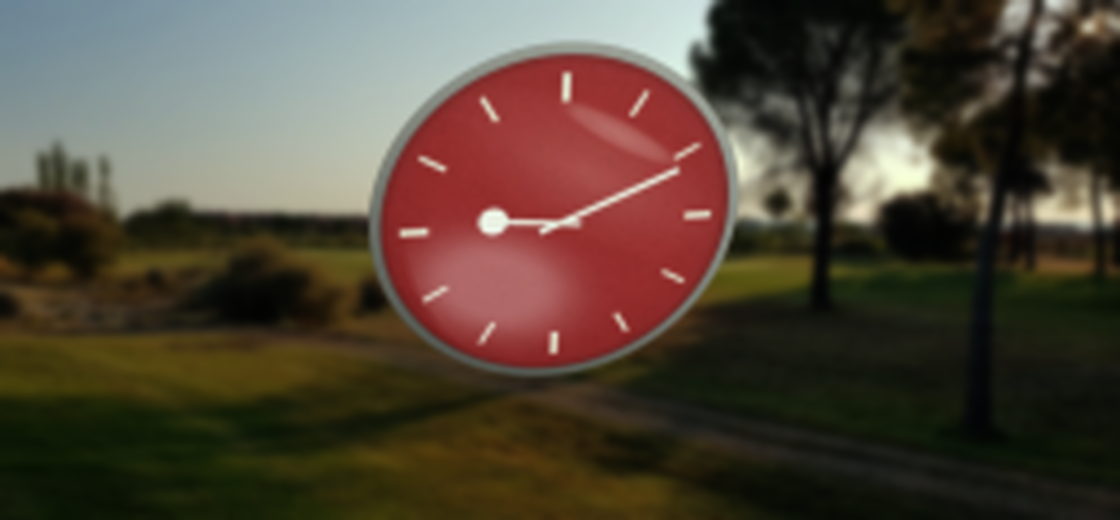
9:11
